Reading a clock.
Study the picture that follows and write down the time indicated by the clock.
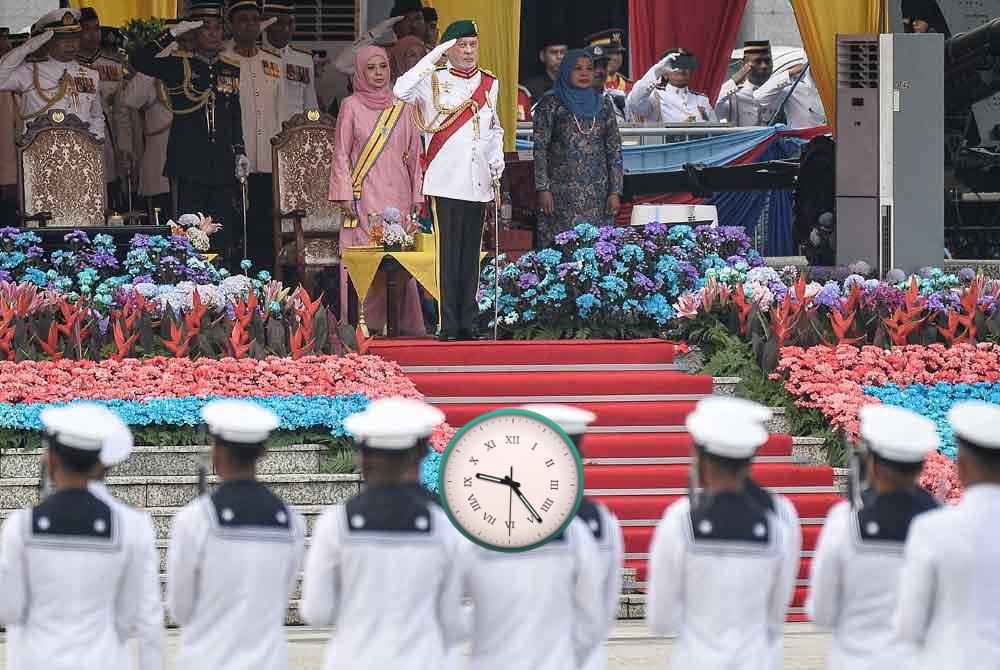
9:23:30
